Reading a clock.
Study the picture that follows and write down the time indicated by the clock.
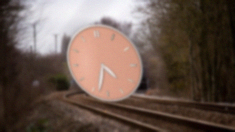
4:33
